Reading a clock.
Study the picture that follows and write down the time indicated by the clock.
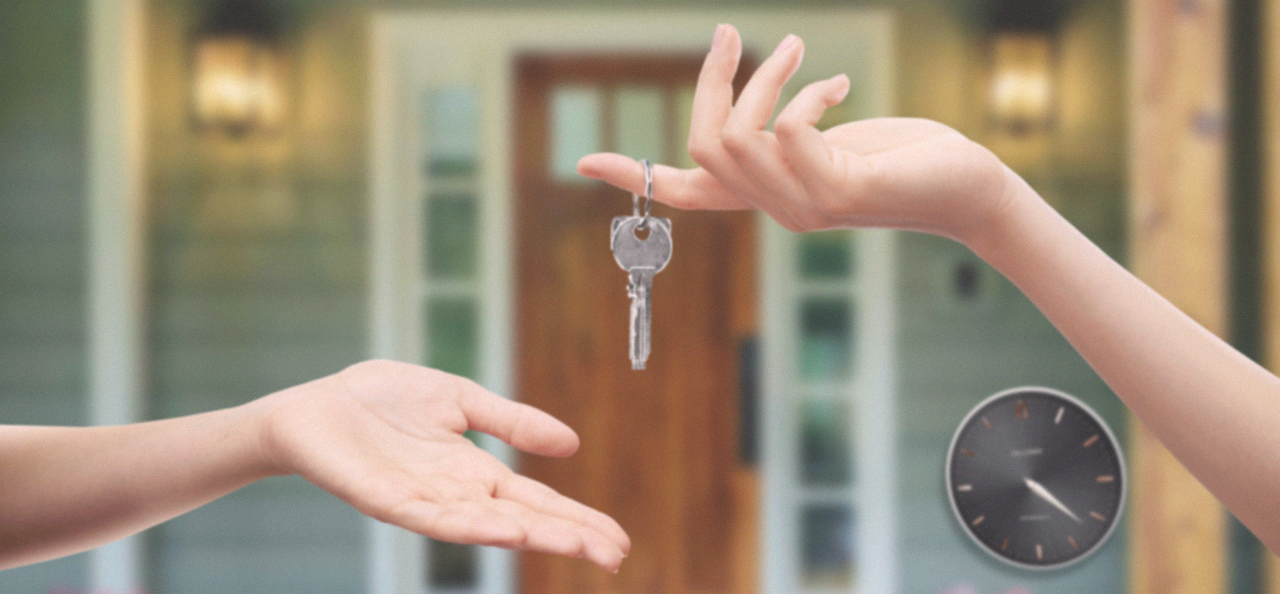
4:22
